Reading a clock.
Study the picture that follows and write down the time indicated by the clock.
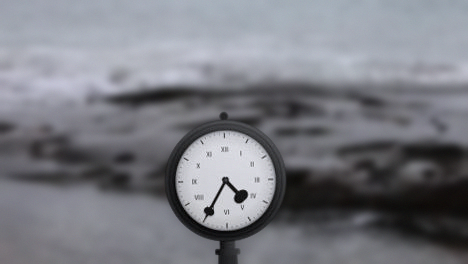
4:35
